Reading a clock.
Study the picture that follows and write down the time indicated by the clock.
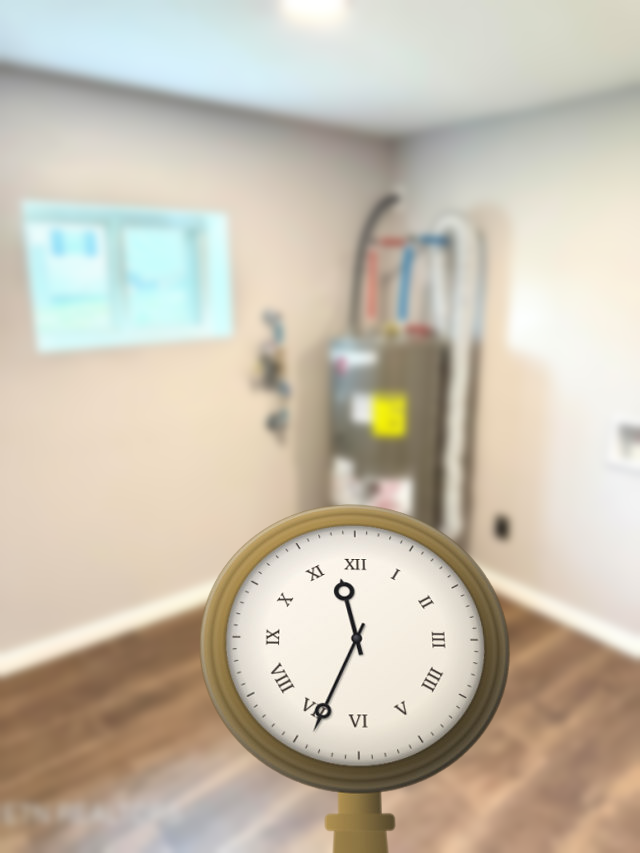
11:34
